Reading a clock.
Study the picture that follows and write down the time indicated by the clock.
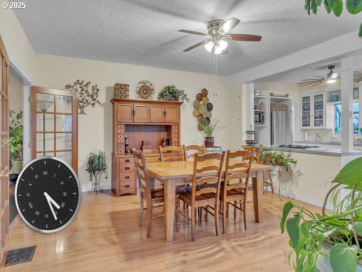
4:26
